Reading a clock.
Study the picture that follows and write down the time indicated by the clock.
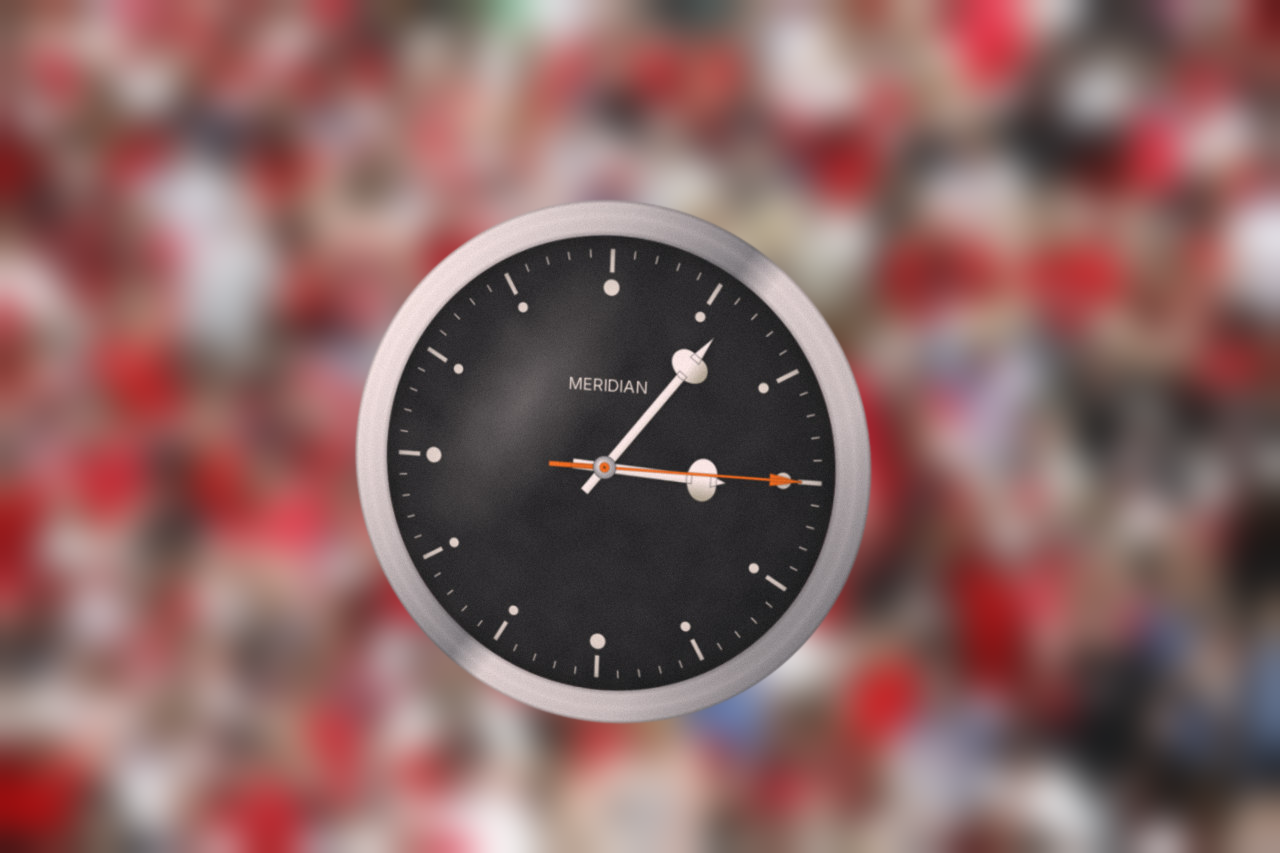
3:06:15
